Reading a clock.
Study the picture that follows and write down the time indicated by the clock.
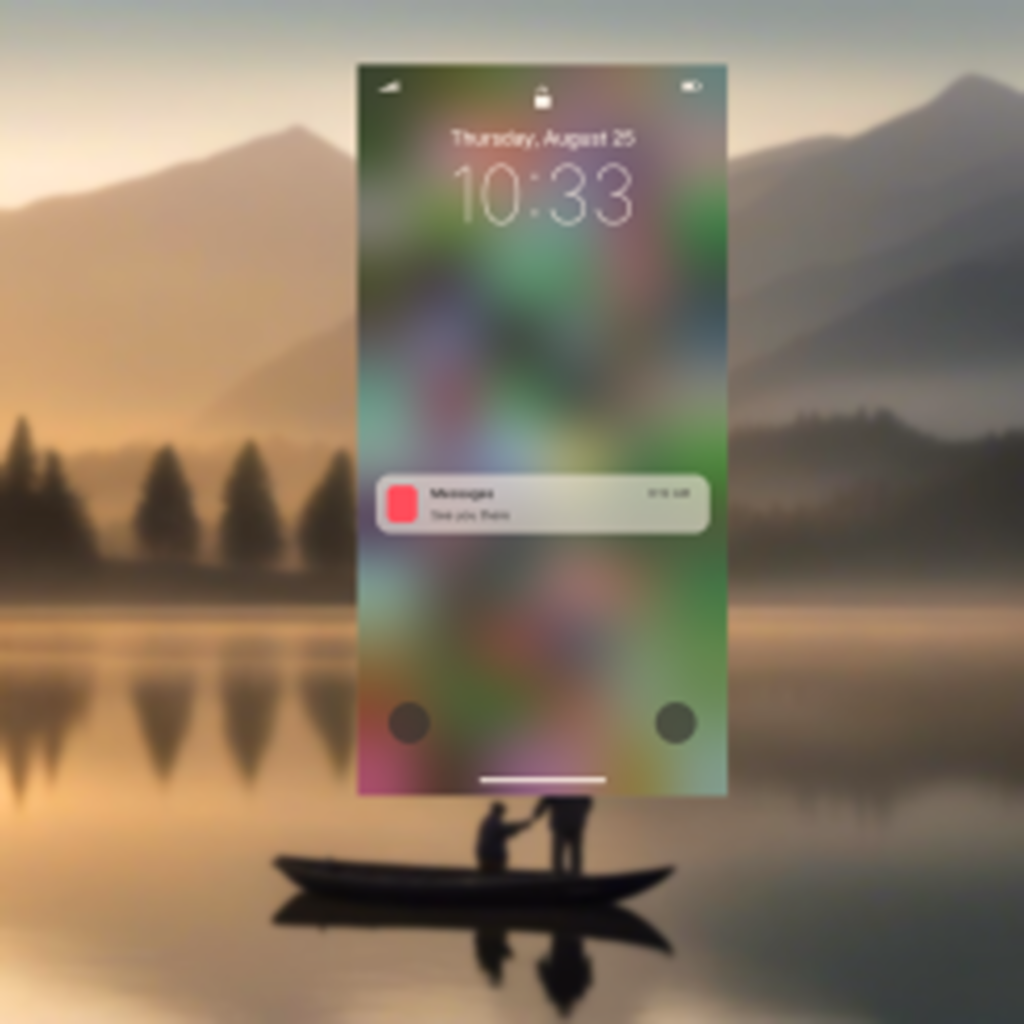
10:33
